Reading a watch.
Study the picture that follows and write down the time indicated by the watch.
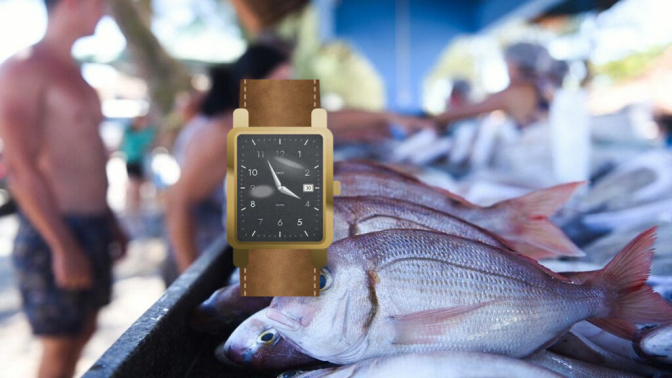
3:56
